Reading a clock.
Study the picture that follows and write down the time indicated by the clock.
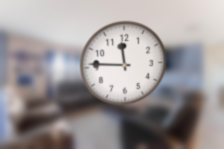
11:46
